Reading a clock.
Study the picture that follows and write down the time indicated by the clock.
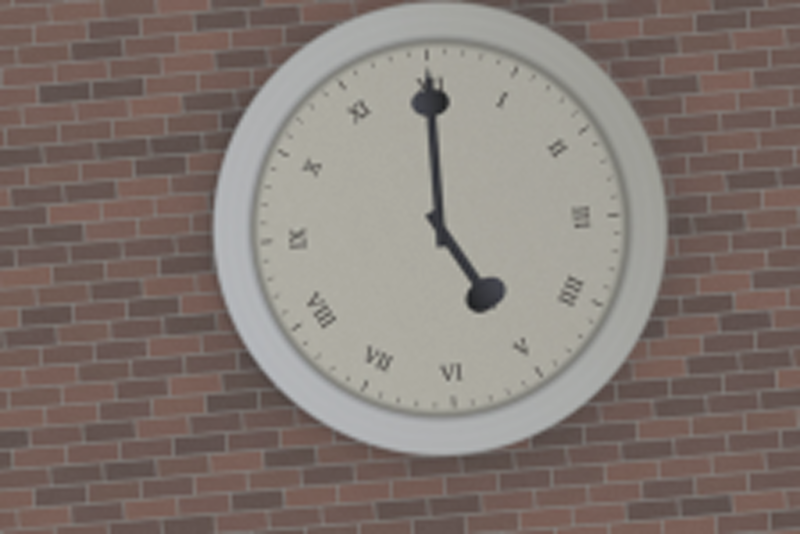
5:00
